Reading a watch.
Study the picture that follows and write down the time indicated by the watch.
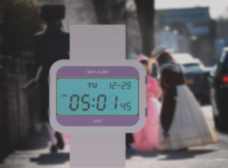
5:01
